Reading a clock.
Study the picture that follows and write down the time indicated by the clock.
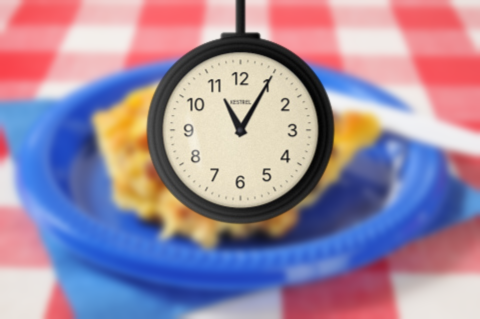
11:05
